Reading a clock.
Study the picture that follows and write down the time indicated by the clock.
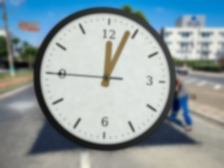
12:03:45
